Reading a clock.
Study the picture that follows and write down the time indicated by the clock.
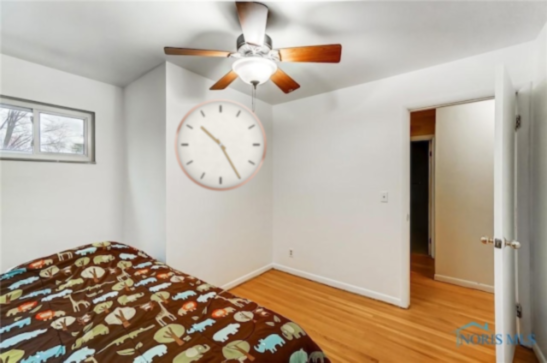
10:25
